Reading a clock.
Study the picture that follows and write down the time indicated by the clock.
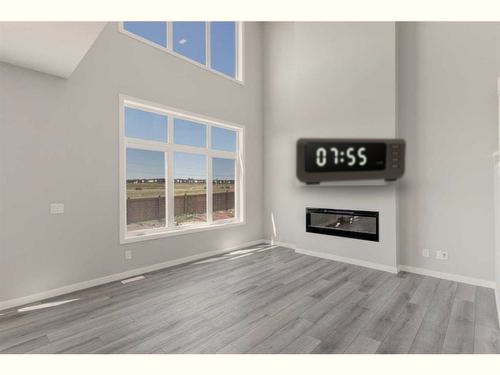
7:55
